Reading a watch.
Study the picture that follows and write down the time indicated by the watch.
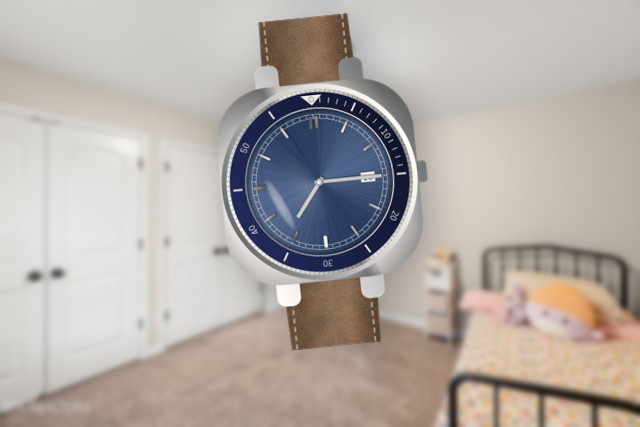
7:15
